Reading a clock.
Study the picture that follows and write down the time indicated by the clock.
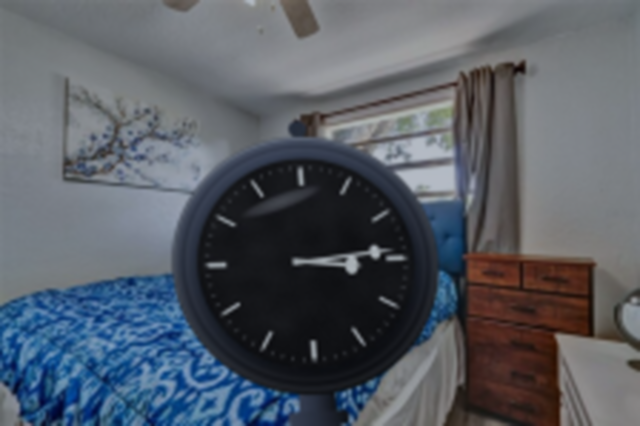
3:14
